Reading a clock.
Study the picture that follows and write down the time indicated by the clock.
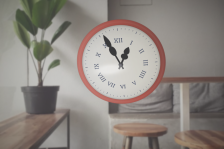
12:56
